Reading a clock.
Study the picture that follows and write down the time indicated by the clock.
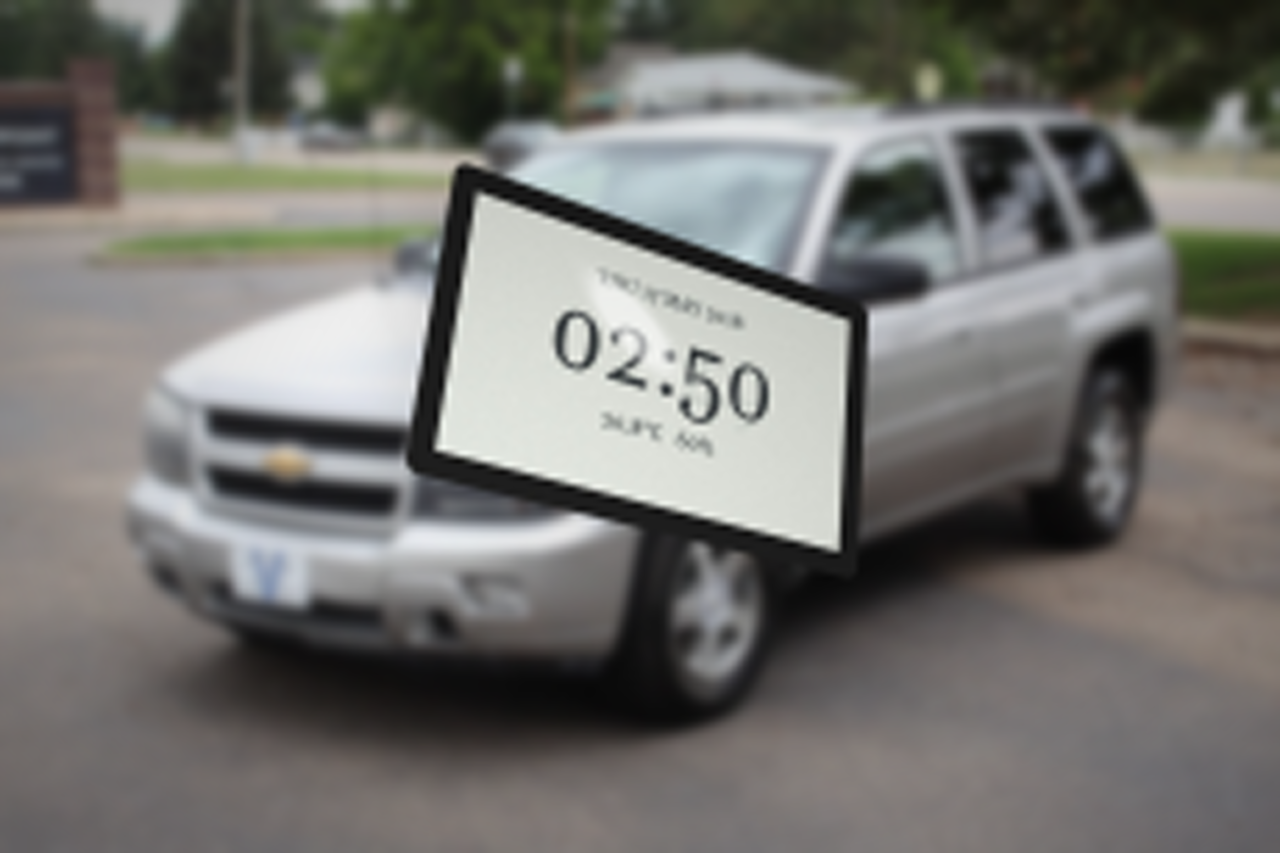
2:50
